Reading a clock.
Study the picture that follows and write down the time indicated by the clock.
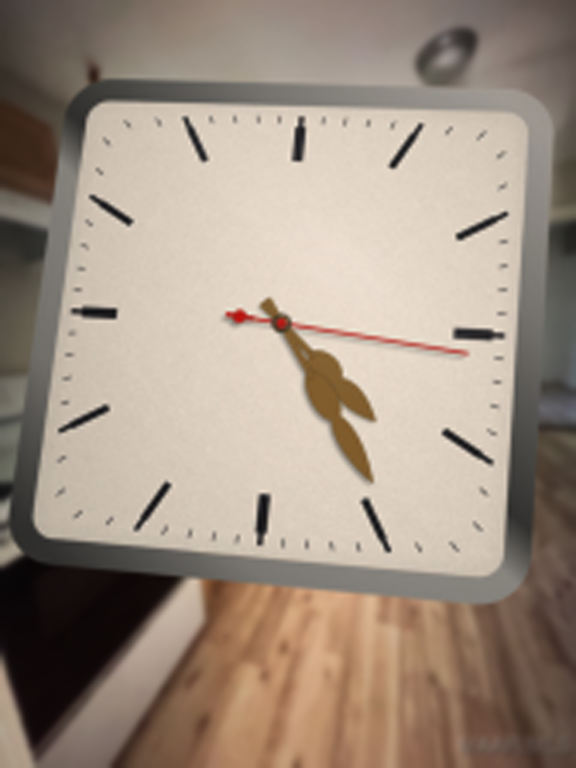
4:24:16
